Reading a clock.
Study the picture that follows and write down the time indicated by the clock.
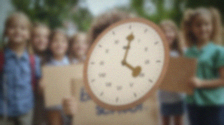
4:01
